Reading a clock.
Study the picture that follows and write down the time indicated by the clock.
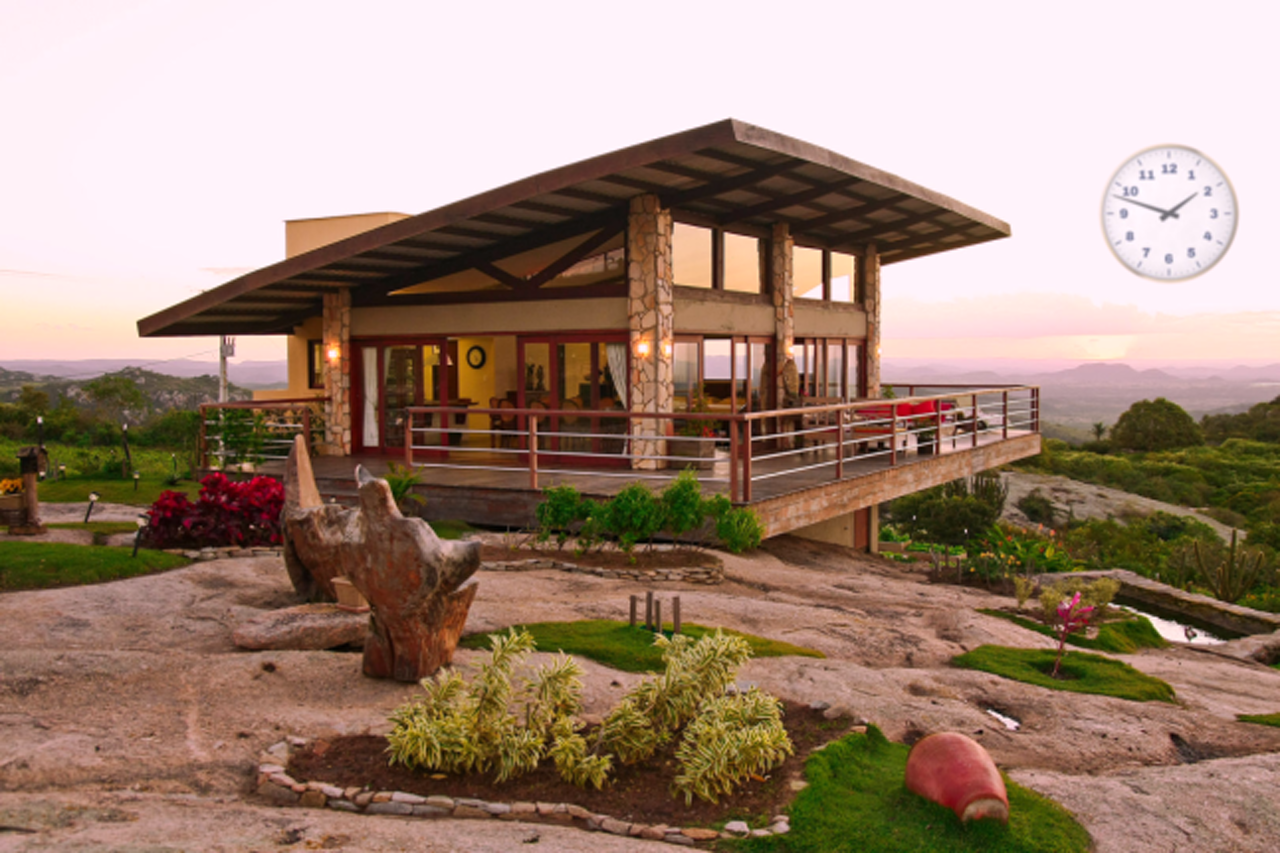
1:48
